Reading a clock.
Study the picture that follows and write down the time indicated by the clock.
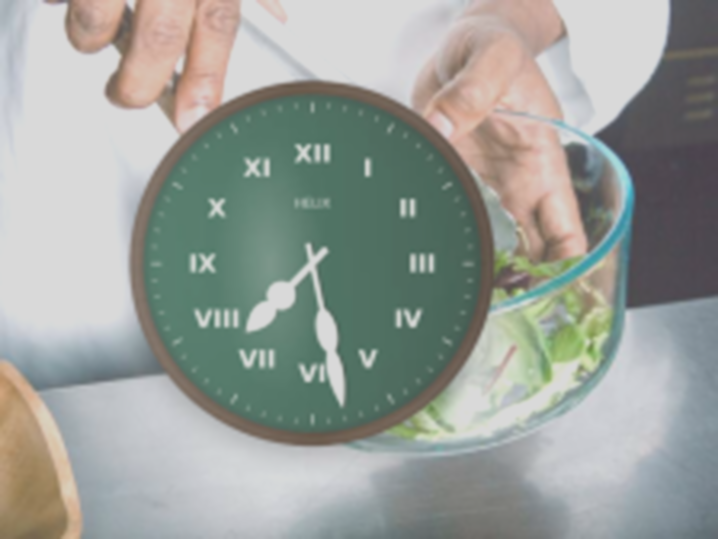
7:28
